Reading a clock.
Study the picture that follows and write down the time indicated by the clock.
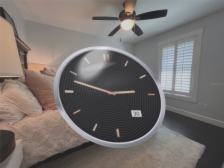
2:48
